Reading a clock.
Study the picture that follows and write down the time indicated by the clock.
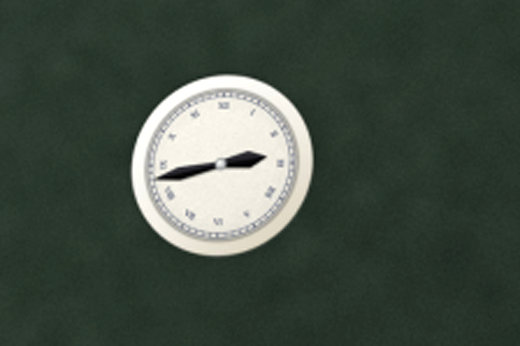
2:43
